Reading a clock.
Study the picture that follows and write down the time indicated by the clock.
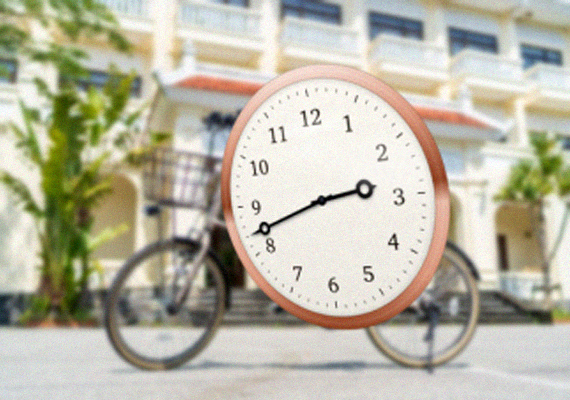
2:42
